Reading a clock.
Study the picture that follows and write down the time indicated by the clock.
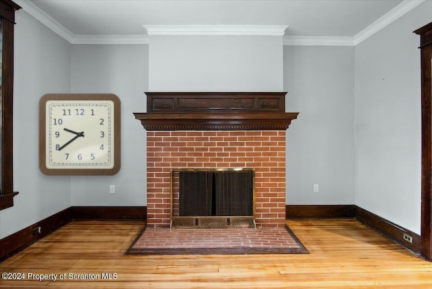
9:39
